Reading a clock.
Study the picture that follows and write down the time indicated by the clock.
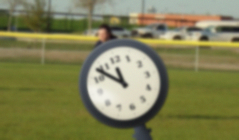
11:53
